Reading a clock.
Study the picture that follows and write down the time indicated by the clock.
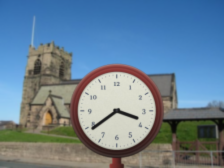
3:39
